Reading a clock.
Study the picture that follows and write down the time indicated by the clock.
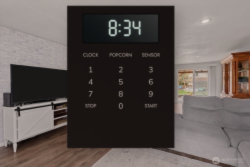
8:34
